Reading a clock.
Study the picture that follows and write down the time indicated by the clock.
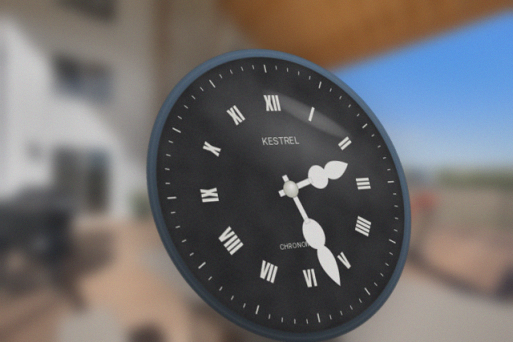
2:27
